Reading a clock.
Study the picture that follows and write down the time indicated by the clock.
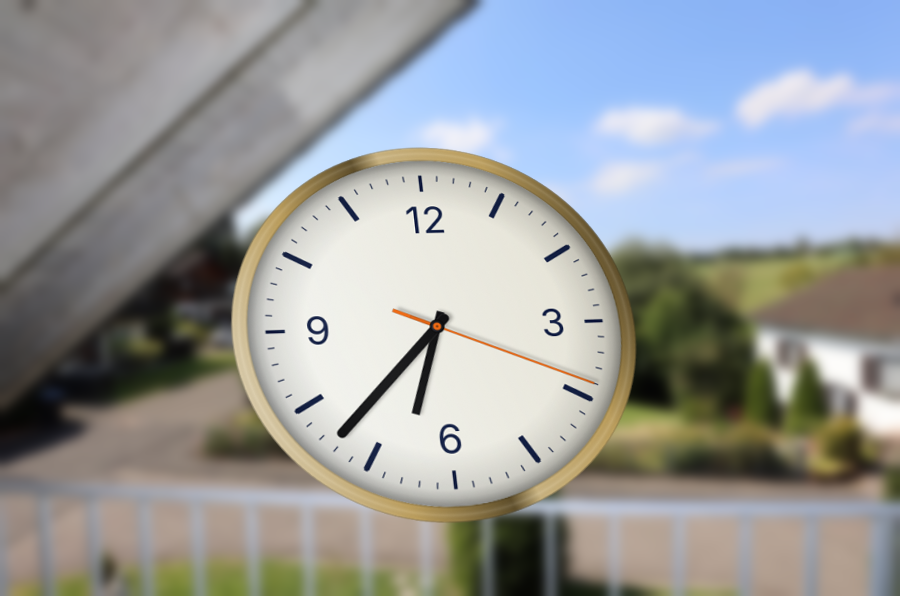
6:37:19
